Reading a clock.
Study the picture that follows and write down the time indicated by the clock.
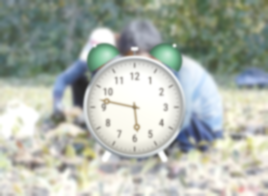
5:47
